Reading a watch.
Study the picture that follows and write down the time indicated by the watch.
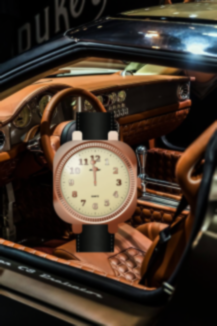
11:59
